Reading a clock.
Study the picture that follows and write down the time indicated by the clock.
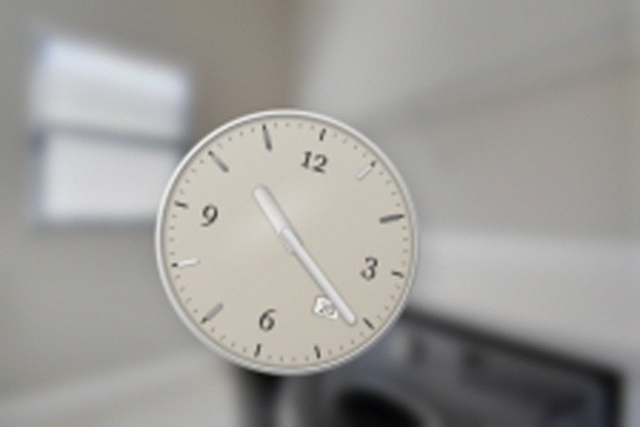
10:21
